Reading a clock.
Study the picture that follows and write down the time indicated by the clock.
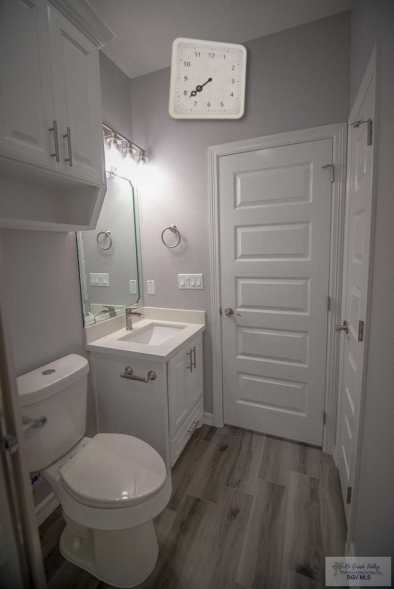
7:38
